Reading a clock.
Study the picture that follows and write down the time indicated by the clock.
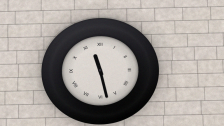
11:28
